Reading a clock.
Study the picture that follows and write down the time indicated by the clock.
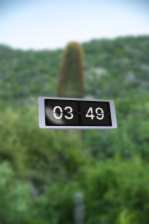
3:49
